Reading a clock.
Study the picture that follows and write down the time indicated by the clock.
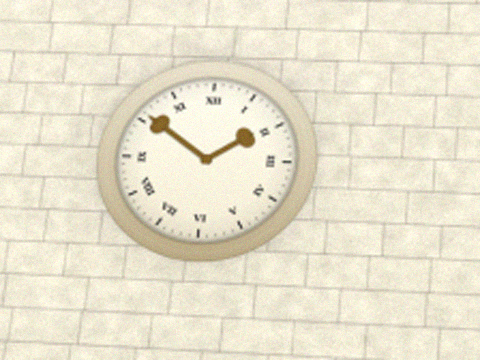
1:51
